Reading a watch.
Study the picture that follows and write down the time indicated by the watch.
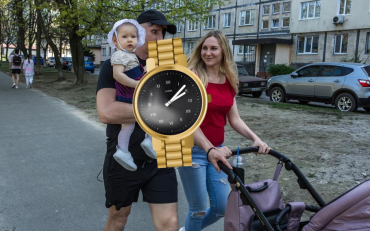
2:08
